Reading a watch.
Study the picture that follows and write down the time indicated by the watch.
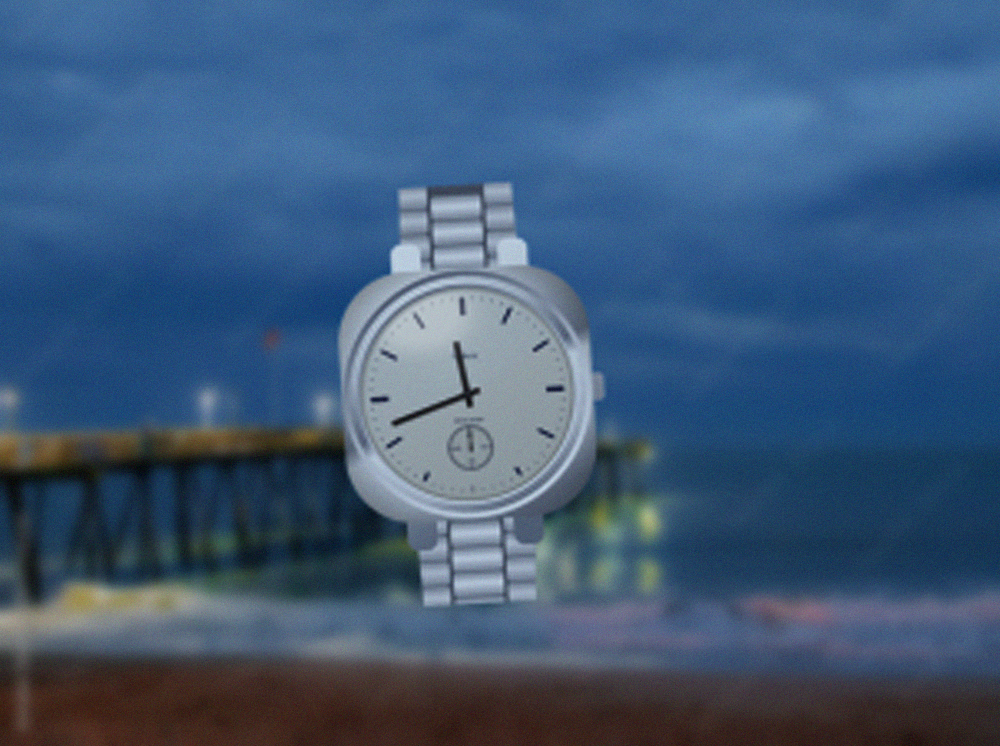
11:42
